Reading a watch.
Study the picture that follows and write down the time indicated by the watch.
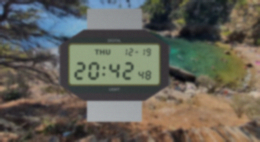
20:42
